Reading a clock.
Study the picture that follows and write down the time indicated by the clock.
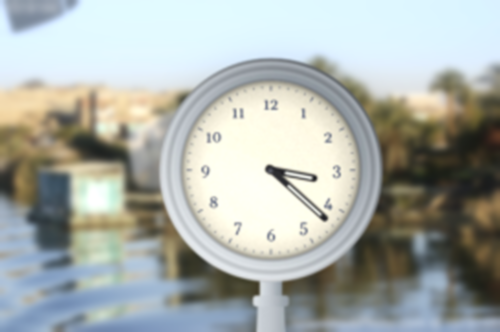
3:22
